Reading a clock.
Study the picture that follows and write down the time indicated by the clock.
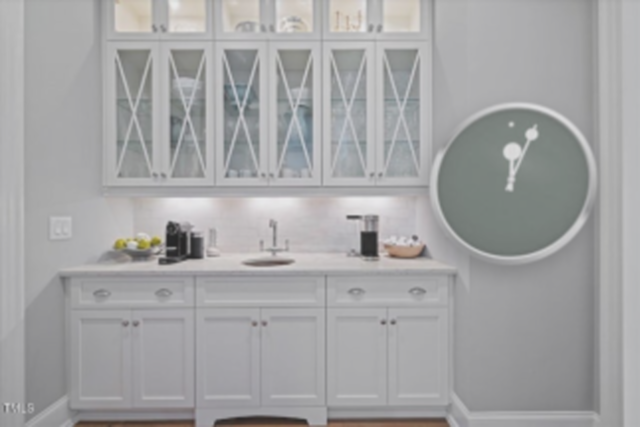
12:04
